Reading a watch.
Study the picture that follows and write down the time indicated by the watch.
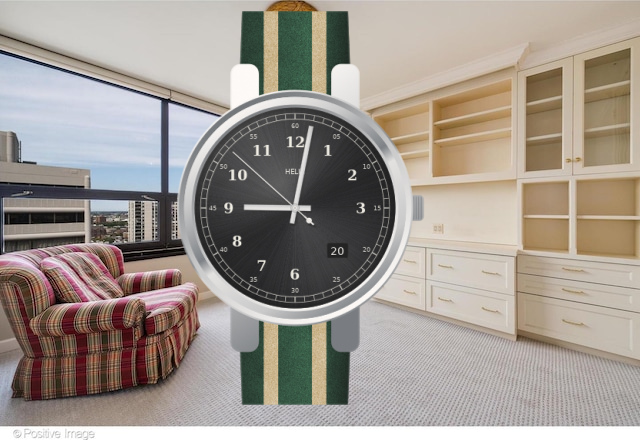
9:01:52
